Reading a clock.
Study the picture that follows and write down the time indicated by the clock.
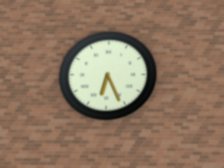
6:26
